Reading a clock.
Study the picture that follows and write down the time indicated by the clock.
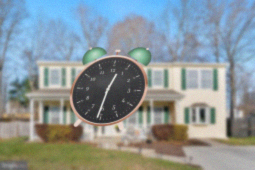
12:31
